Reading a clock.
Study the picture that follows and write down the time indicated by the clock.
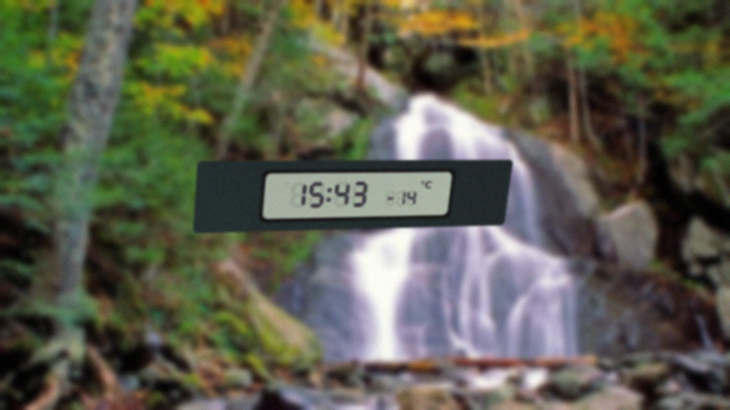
15:43
